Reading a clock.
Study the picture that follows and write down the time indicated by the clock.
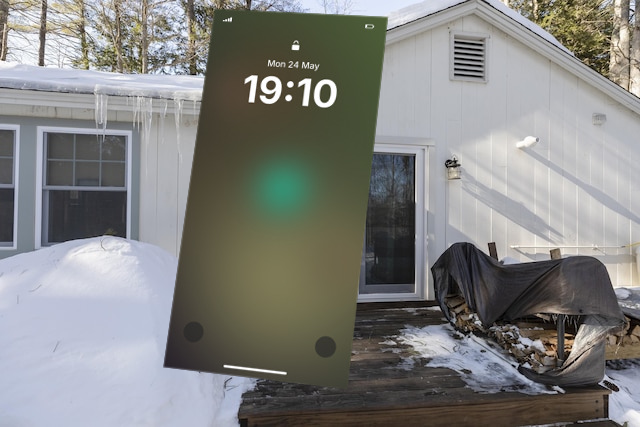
19:10
